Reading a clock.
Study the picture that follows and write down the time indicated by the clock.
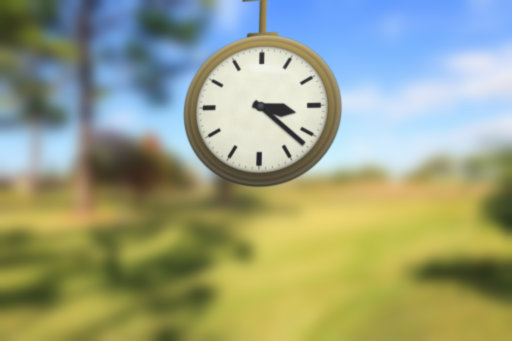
3:22
